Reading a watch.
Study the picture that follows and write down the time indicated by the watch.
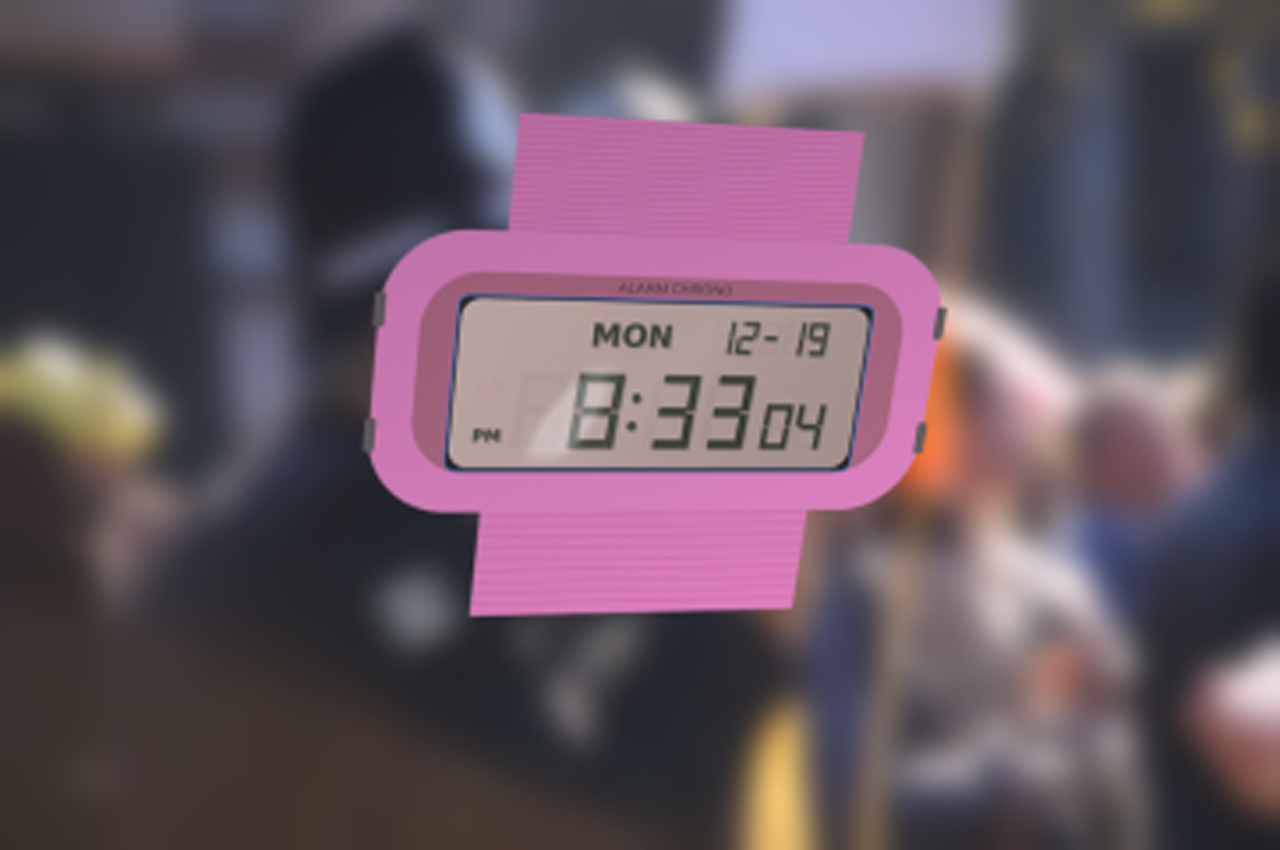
8:33:04
